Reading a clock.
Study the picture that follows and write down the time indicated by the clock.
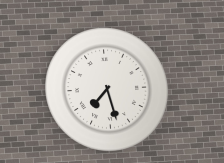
7:28
